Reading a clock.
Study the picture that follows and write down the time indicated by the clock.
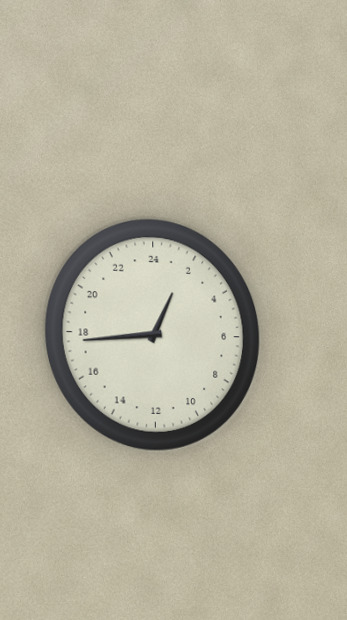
1:44
